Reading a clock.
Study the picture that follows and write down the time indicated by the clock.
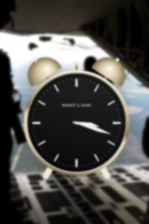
3:18
